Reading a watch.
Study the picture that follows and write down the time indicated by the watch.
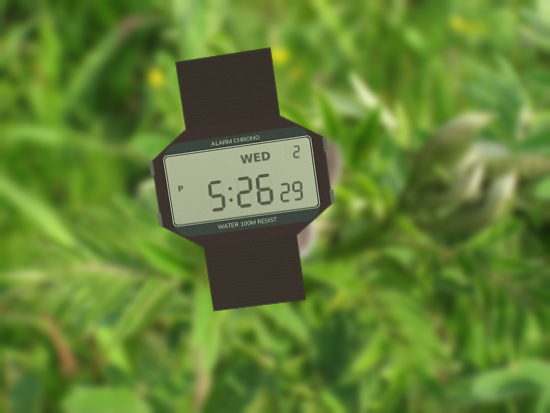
5:26:29
